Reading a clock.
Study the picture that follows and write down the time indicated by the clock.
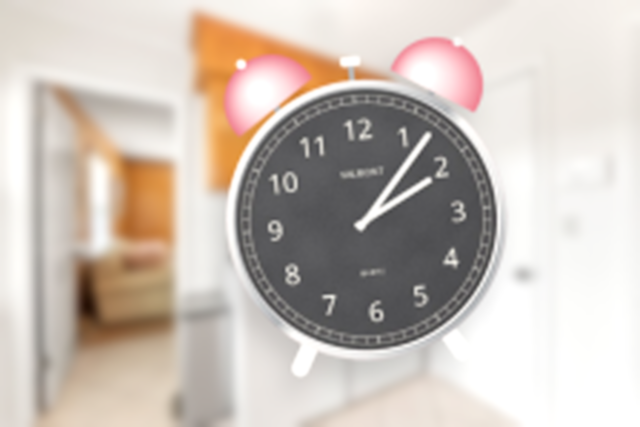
2:07
